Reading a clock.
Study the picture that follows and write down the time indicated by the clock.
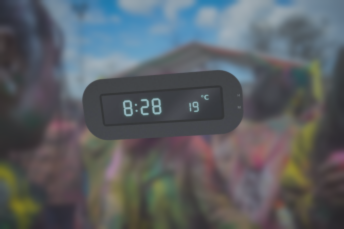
8:28
